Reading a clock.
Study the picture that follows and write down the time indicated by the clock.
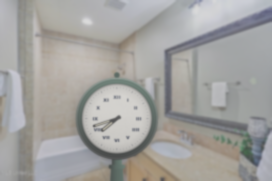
7:42
